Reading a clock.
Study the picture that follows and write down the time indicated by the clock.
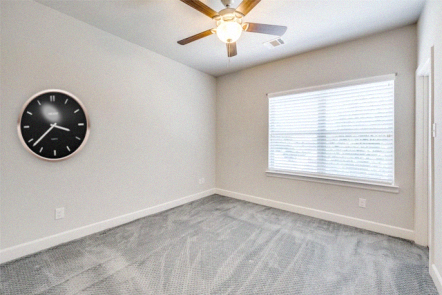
3:38
